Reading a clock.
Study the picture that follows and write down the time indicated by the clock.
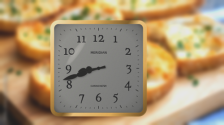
8:42
